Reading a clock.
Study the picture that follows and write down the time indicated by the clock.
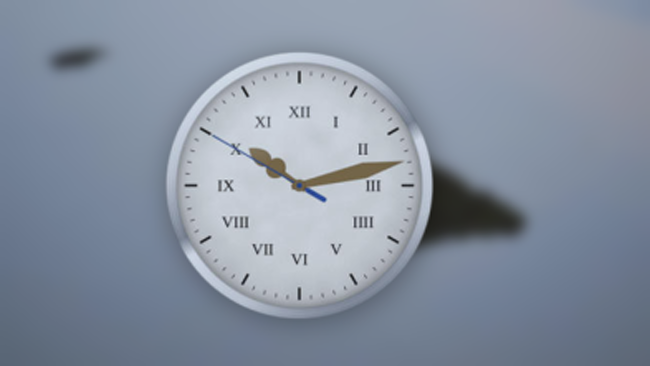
10:12:50
